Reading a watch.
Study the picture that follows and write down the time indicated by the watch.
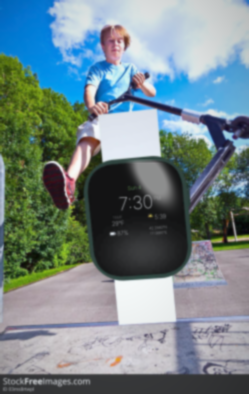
7:30
